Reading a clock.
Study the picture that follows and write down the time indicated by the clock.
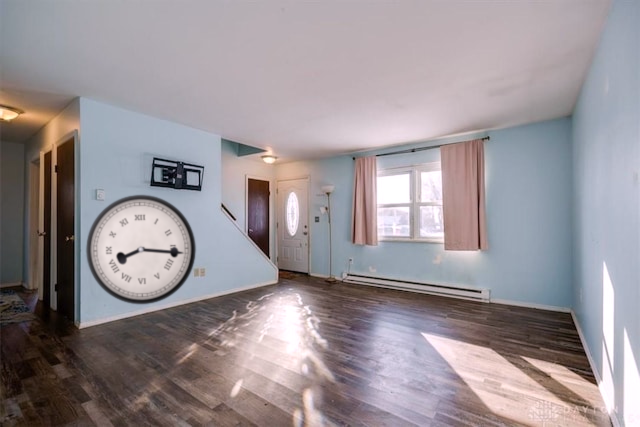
8:16
